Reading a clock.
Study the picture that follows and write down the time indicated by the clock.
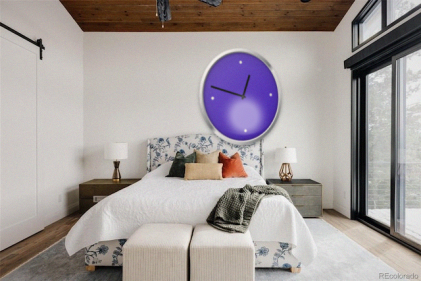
12:48
